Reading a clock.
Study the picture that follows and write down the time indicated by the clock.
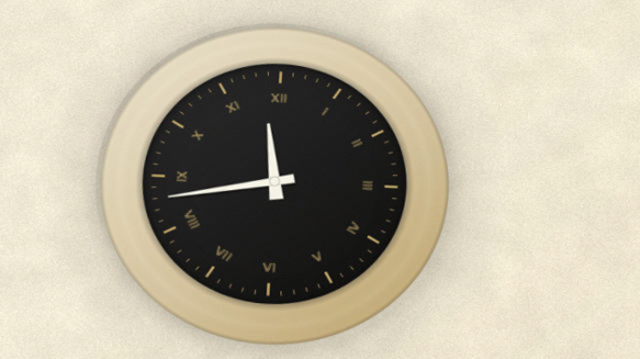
11:43
